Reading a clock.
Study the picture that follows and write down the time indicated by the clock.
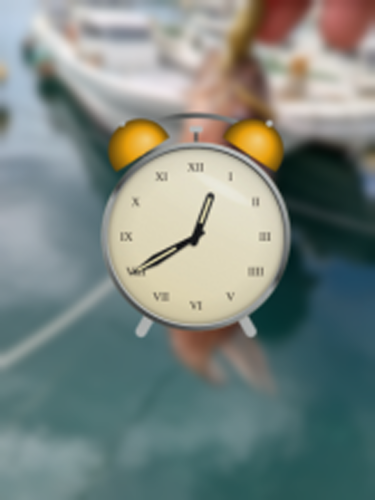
12:40
